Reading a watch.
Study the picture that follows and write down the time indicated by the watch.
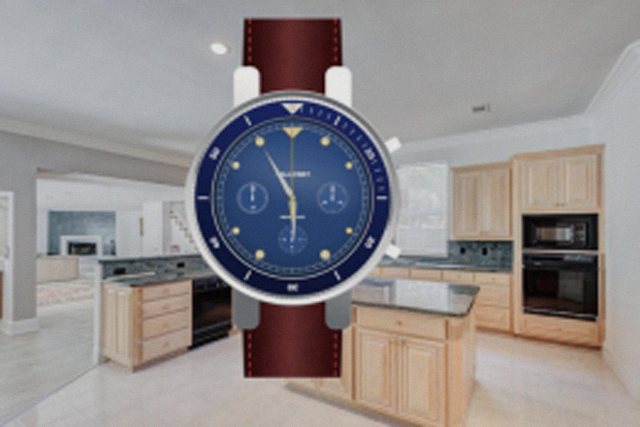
5:55
